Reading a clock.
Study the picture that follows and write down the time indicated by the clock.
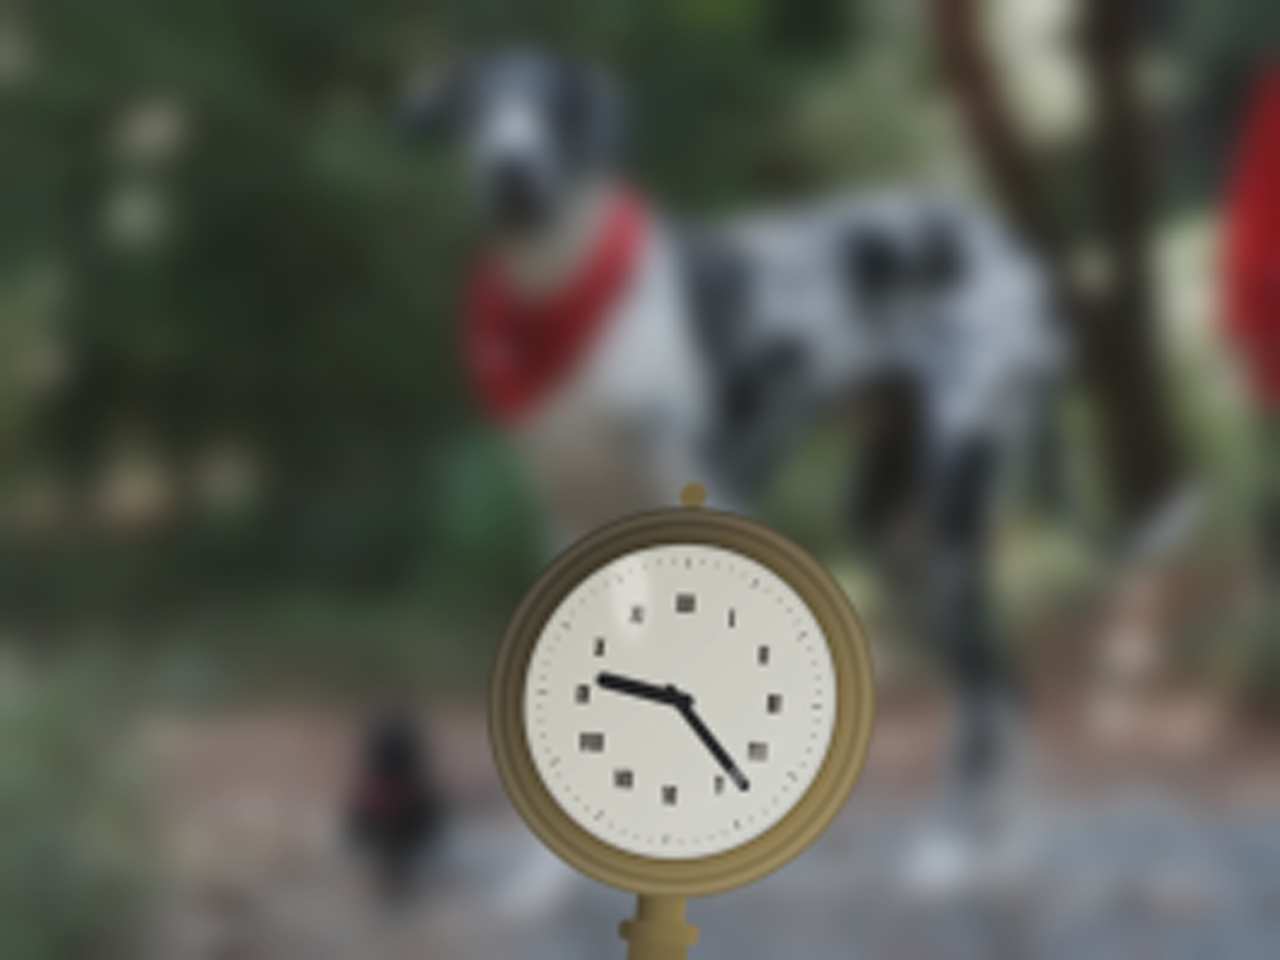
9:23
